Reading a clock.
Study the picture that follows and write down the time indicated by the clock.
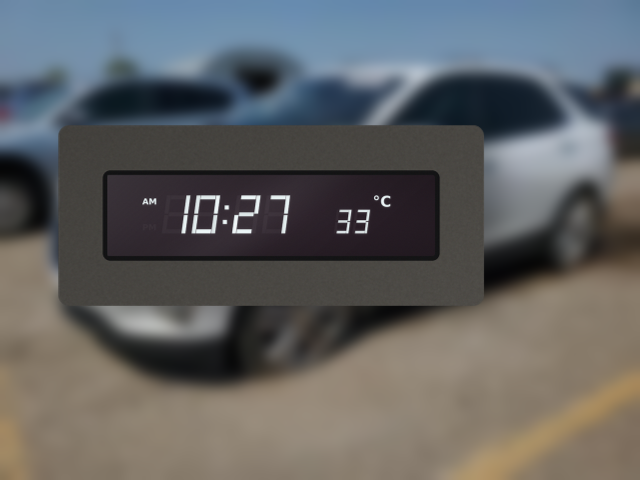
10:27
